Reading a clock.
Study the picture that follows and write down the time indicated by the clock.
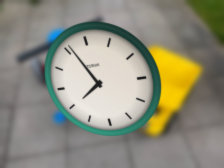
7:56
